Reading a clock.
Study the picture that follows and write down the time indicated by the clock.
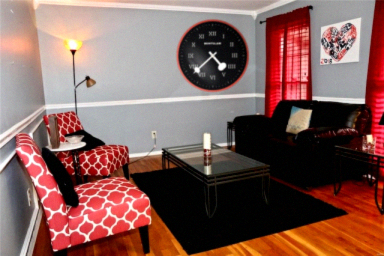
4:38
